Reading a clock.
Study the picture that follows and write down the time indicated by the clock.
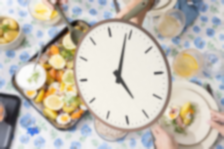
5:04
